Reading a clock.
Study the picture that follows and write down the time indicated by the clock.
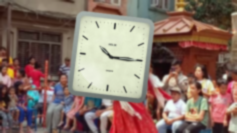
10:15
